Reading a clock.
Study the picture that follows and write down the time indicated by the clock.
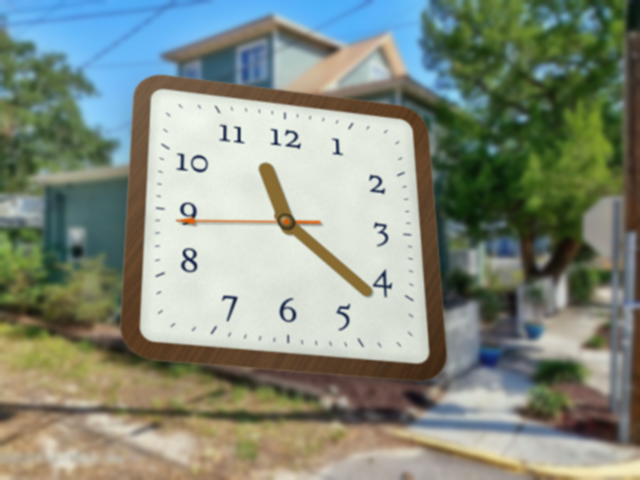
11:21:44
